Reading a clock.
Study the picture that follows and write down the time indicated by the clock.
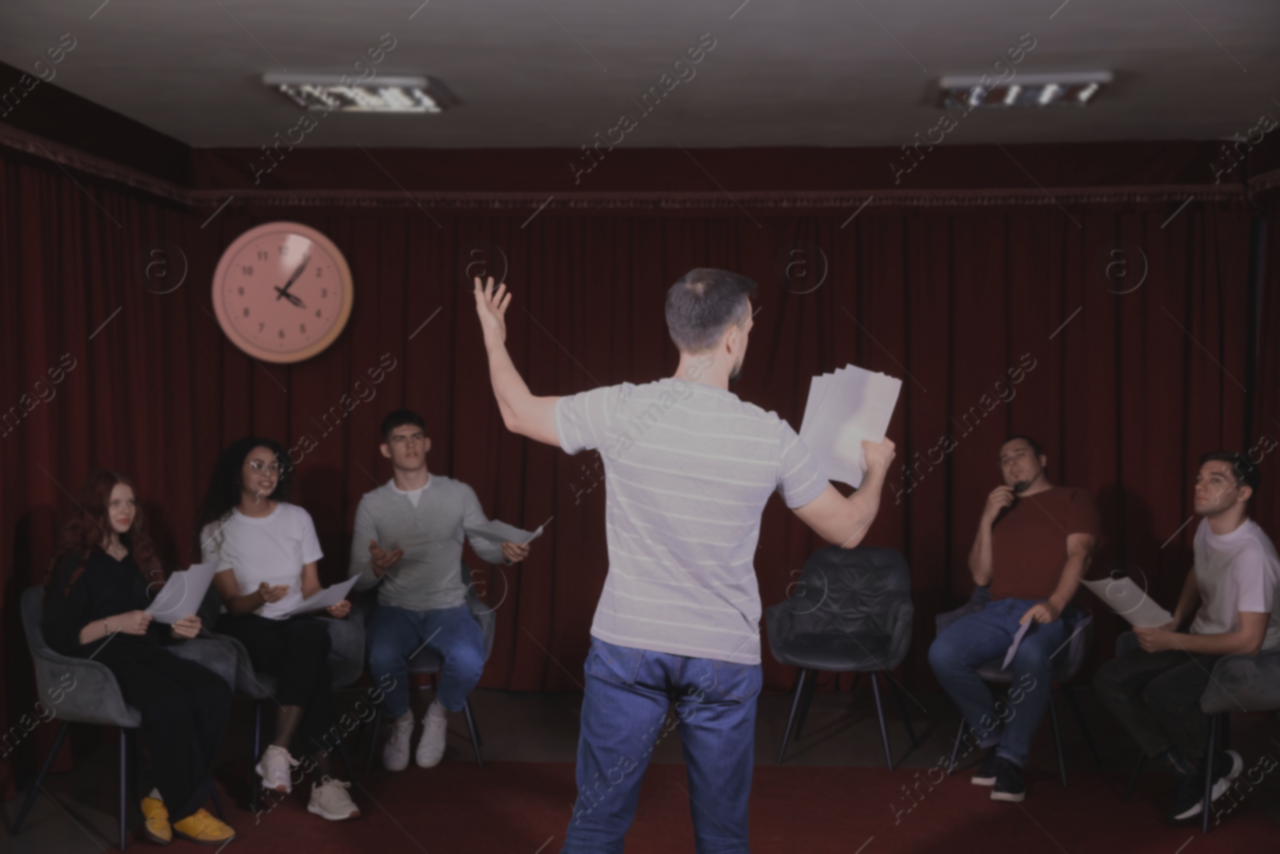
4:06
